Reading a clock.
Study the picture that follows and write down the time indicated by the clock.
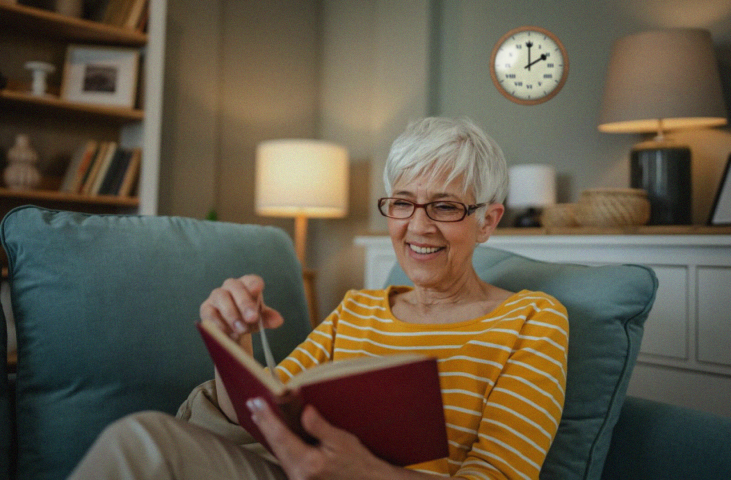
2:00
